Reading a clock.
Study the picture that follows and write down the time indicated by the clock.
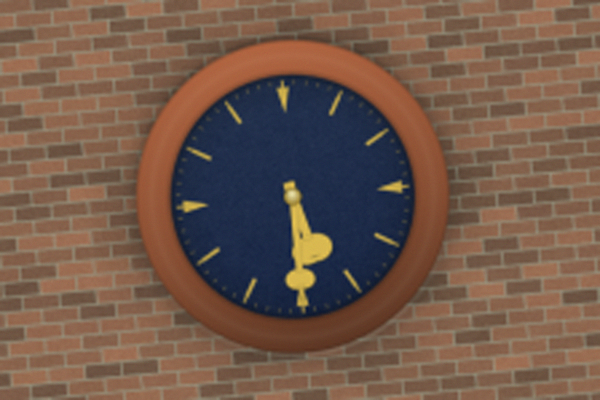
5:30
